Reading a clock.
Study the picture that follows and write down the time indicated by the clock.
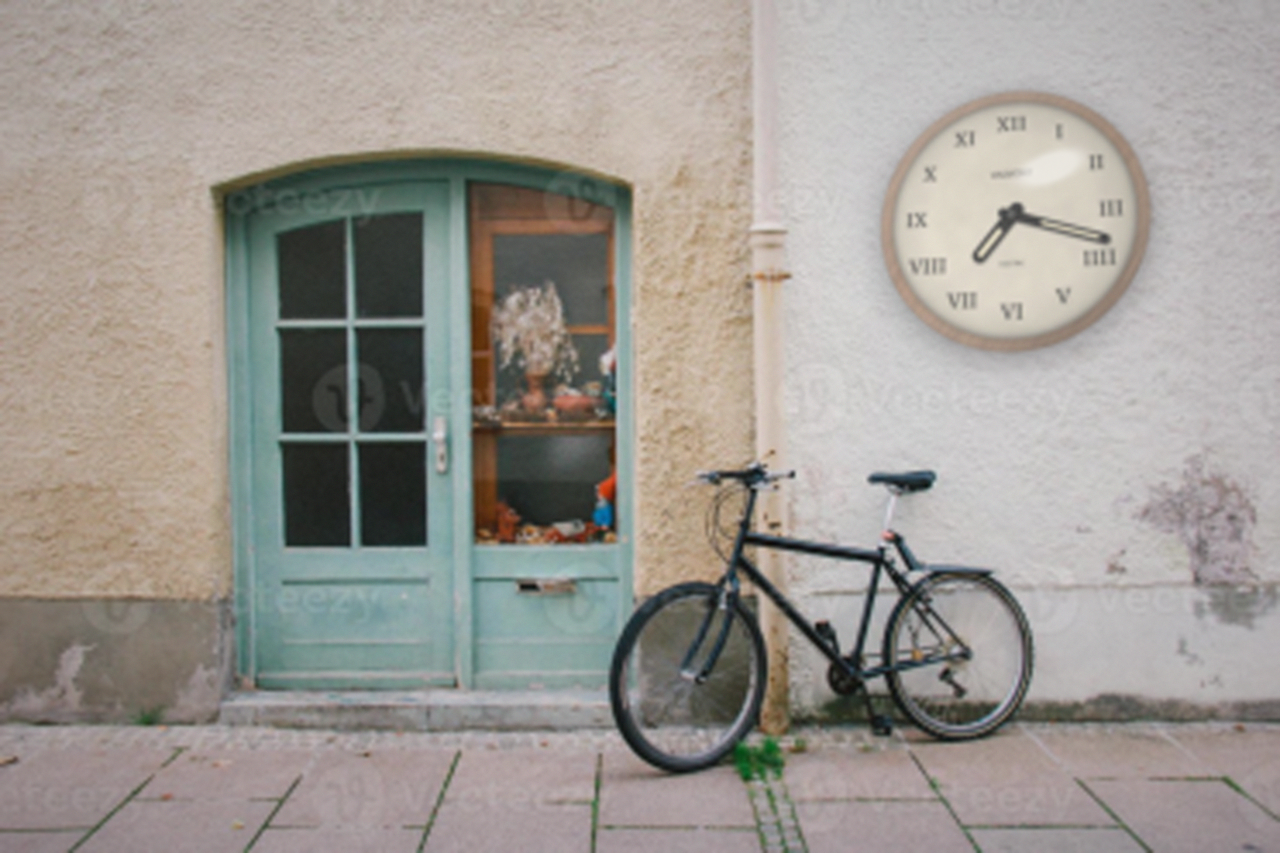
7:18
